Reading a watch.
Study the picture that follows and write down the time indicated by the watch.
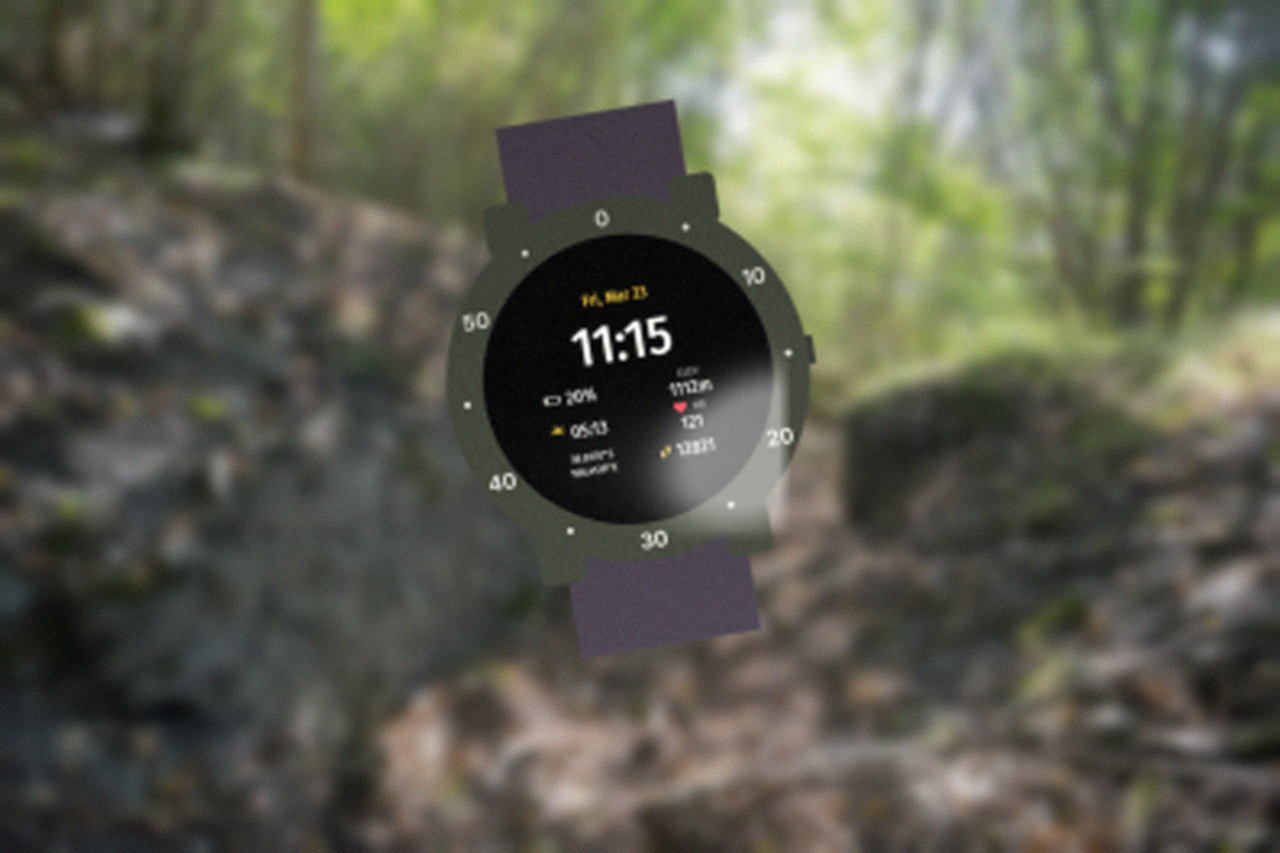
11:15
